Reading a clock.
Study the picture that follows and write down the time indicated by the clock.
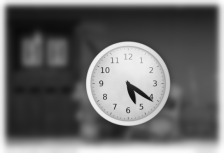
5:21
